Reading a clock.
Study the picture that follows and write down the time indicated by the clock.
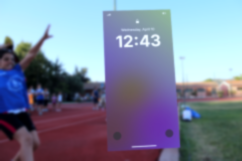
12:43
